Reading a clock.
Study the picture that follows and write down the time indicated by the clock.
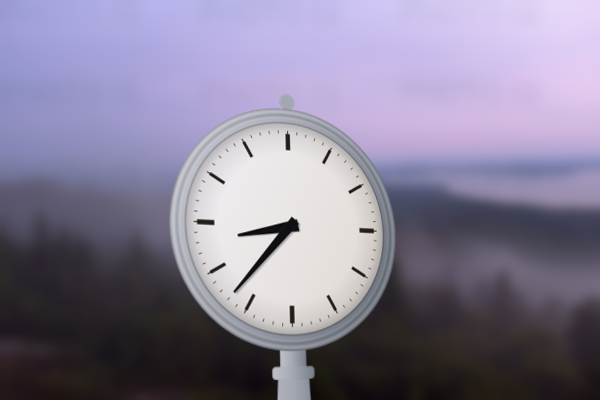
8:37
